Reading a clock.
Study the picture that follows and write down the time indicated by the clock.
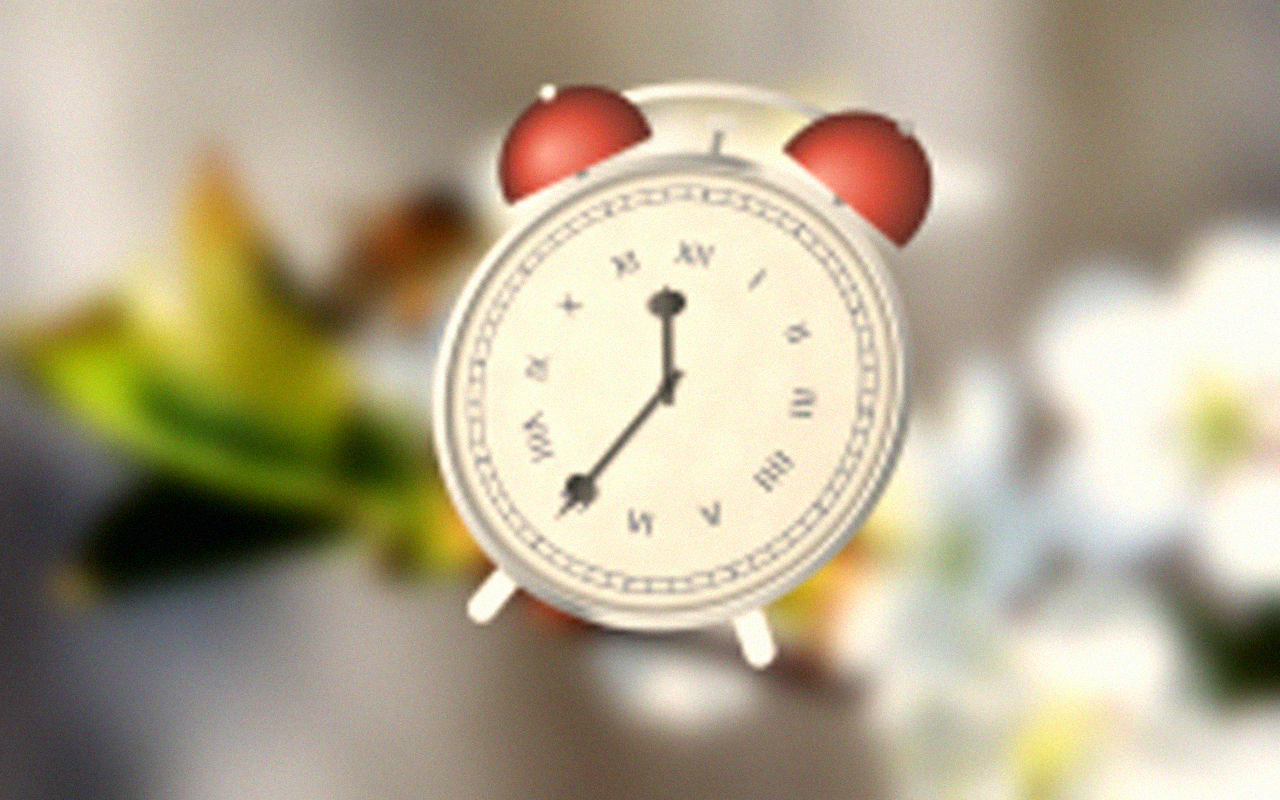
11:35
